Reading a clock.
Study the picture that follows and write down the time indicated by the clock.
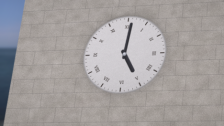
5:01
